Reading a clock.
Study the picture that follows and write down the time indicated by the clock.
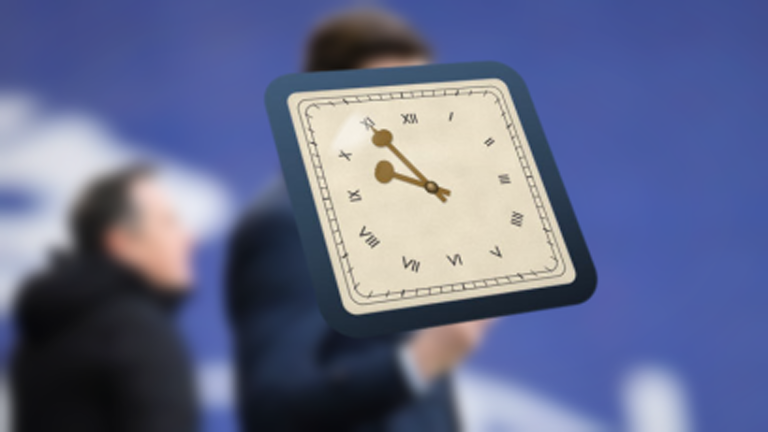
9:55
